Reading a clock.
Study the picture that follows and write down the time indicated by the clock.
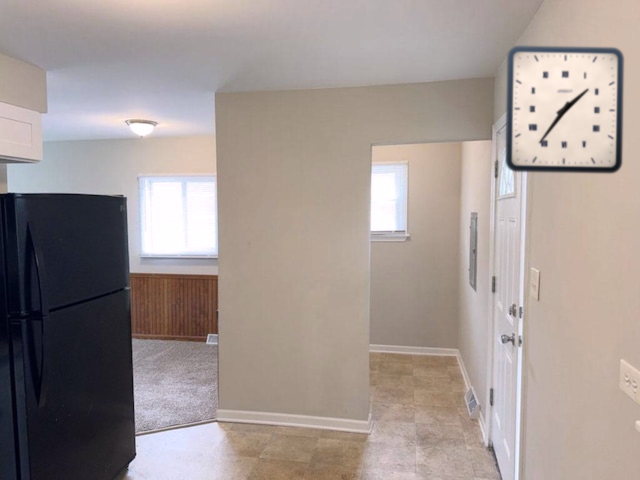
1:36
